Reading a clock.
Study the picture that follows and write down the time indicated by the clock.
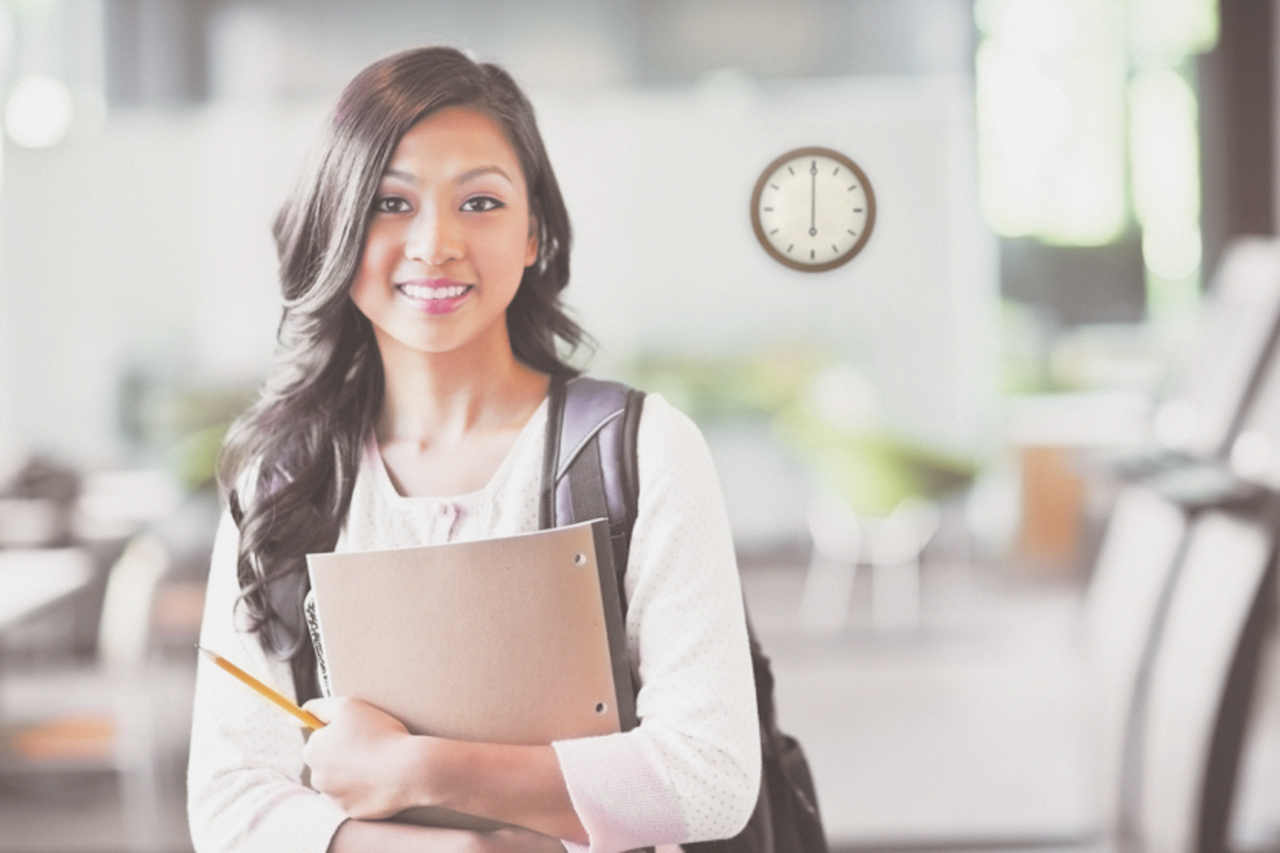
6:00
